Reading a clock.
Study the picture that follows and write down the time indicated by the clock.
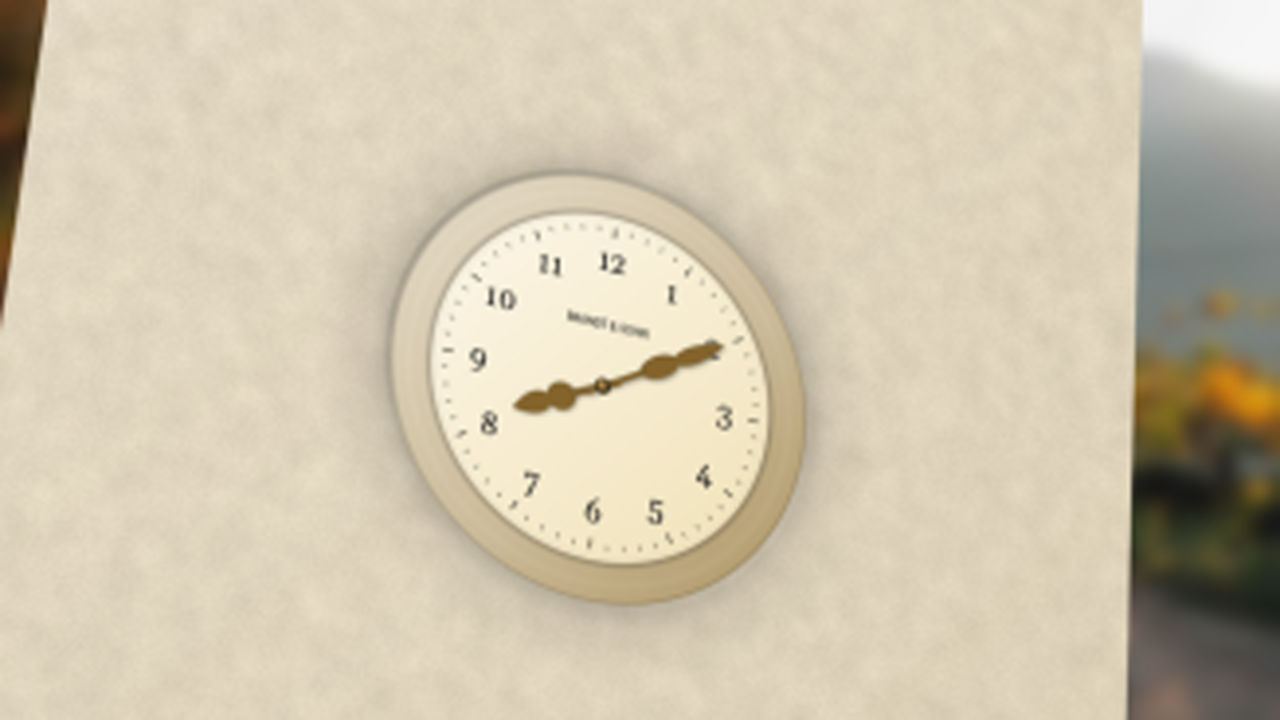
8:10
